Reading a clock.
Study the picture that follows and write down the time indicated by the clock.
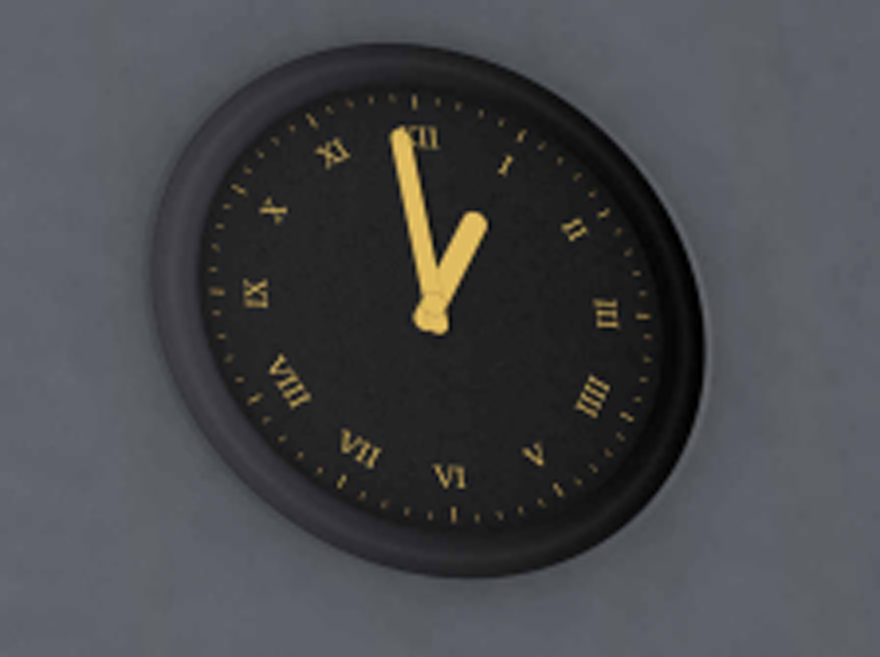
12:59
